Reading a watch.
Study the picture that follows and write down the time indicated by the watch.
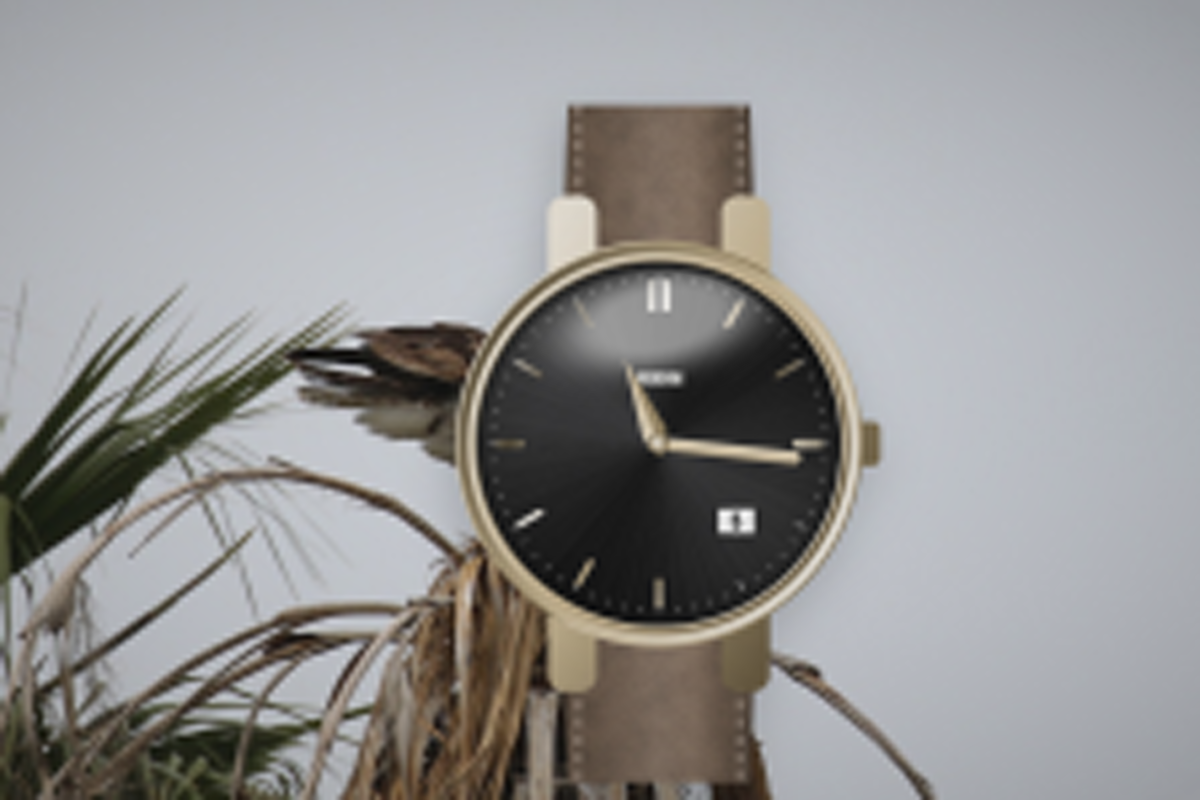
11:16
